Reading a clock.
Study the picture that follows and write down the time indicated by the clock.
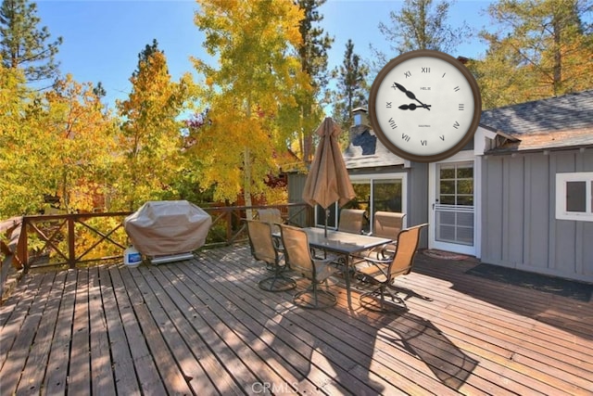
8:51
